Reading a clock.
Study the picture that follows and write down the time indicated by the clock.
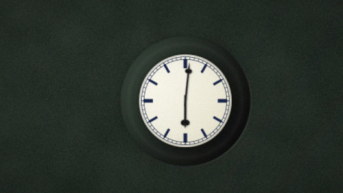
6:01
